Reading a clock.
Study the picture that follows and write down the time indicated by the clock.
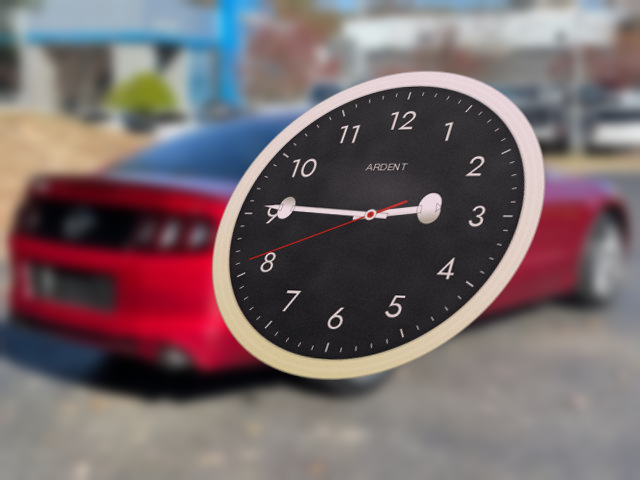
2:45:41
